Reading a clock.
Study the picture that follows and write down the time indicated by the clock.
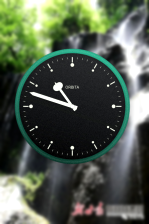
10:48
